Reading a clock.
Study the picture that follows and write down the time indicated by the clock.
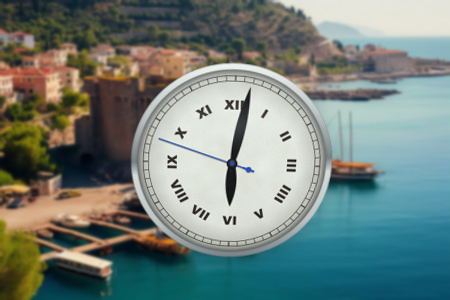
6:01:48
